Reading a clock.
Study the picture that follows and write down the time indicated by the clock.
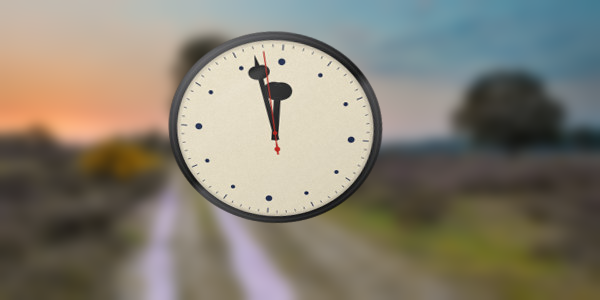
11:56:58
